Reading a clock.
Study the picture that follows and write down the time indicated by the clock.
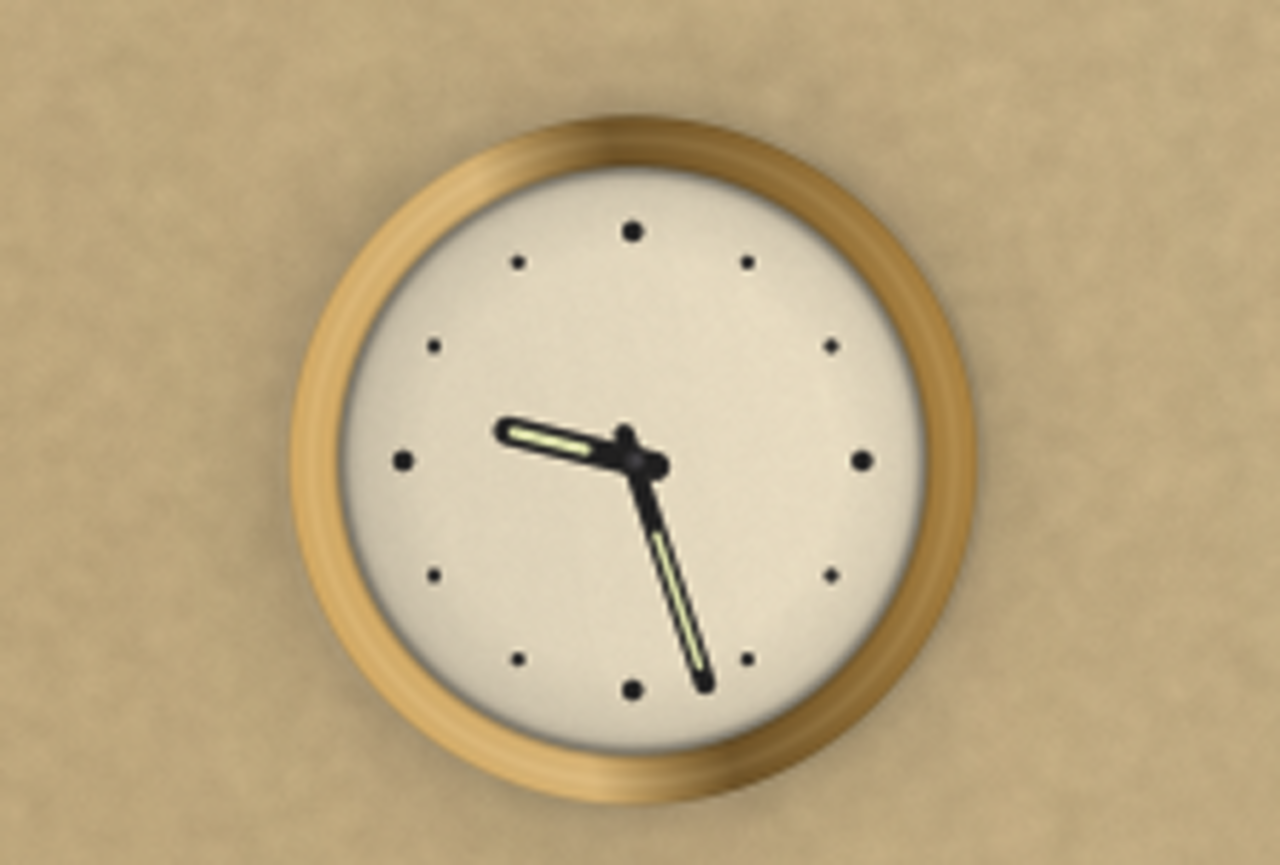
9:27
